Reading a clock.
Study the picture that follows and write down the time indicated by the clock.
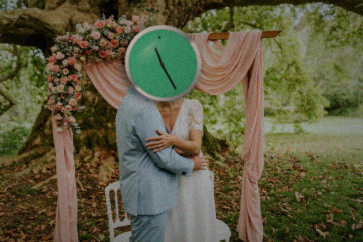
11:26
